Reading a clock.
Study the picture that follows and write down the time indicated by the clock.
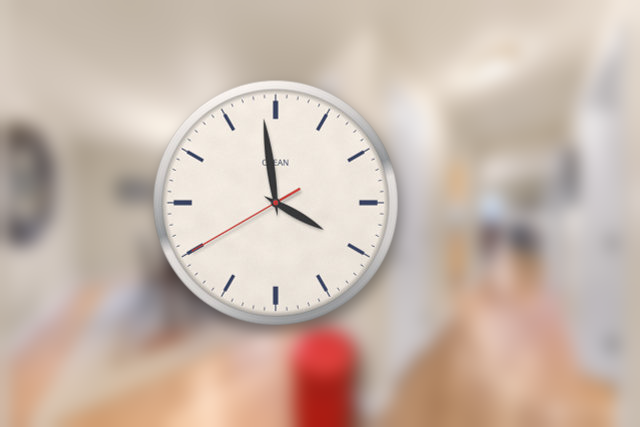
3:58:40
